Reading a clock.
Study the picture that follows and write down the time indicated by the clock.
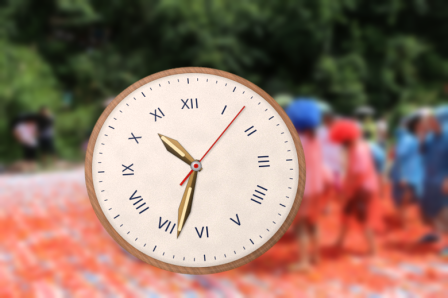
10:33:07
